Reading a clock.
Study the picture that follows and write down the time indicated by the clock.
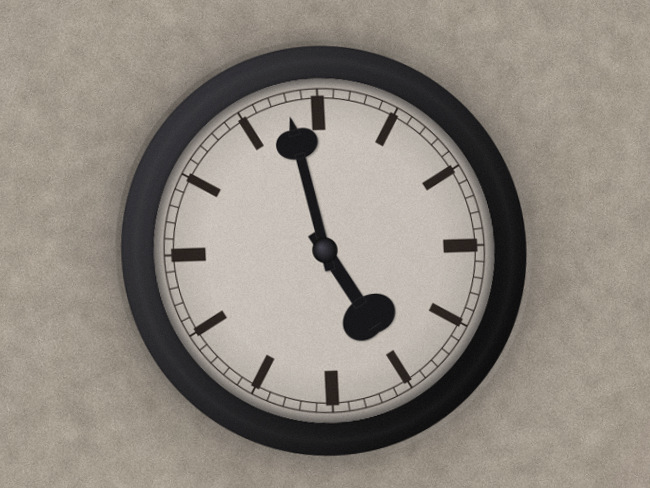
4:58
